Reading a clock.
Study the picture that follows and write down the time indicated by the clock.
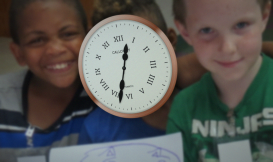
12:33
